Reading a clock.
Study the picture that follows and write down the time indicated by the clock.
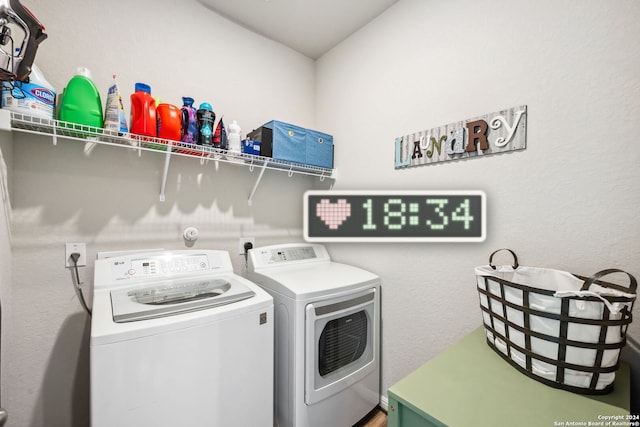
18:34
